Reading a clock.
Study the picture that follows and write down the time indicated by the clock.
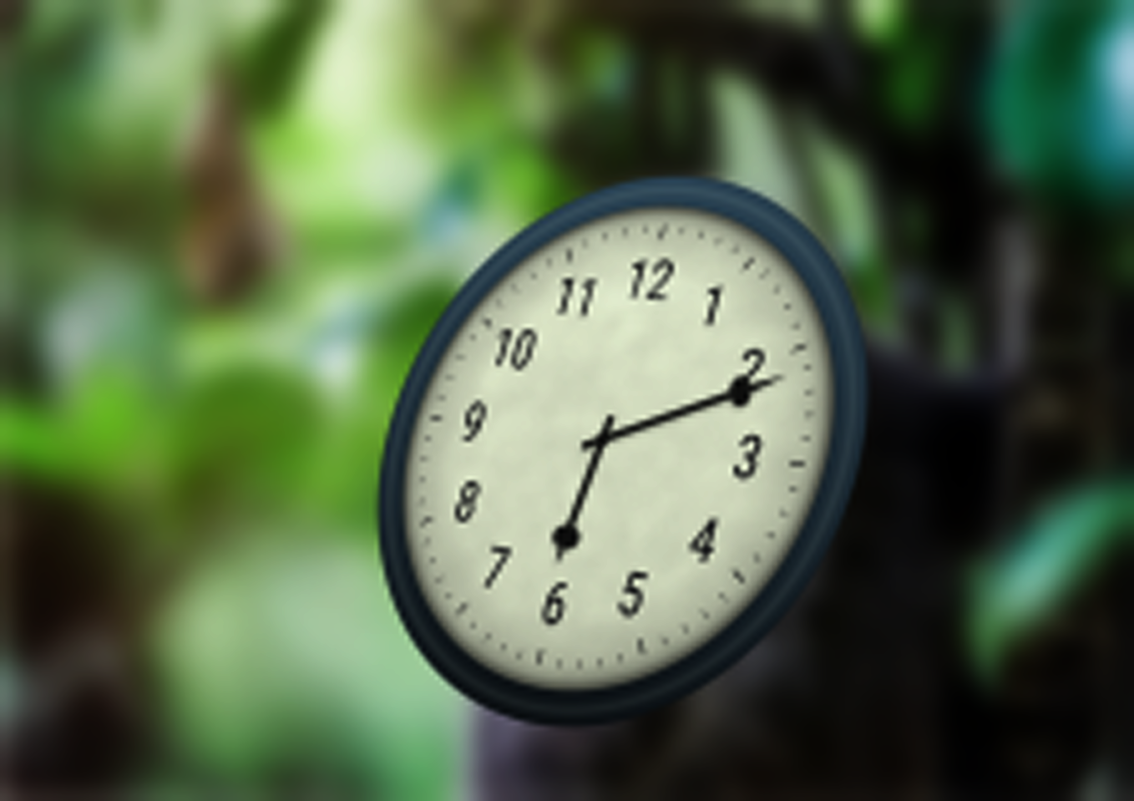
6:11
